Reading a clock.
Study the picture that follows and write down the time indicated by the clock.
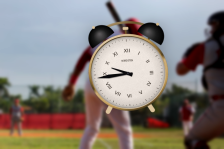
9:44
